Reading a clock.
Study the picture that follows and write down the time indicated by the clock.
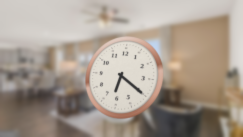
6:20
